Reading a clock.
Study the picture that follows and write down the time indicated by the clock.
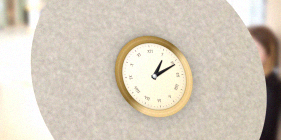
1:11
